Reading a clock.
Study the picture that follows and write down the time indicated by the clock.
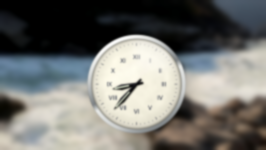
8:37
